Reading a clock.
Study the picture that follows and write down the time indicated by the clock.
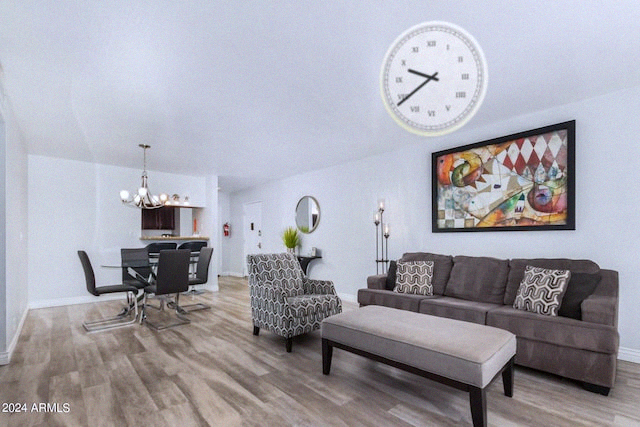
9:39
